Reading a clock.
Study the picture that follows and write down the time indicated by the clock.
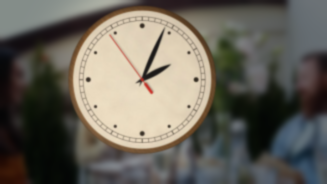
2:03:54
